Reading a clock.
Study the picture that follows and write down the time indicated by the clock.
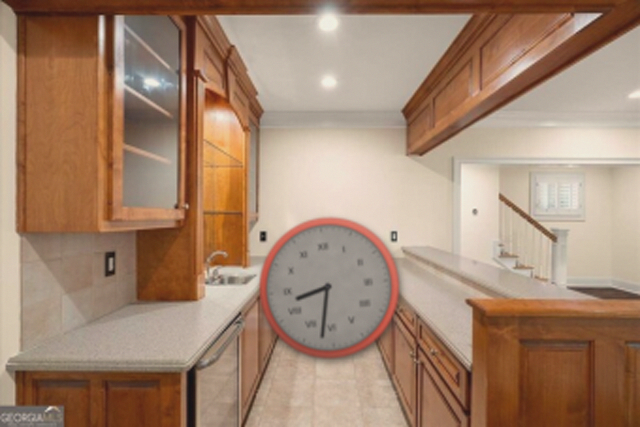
8:32
